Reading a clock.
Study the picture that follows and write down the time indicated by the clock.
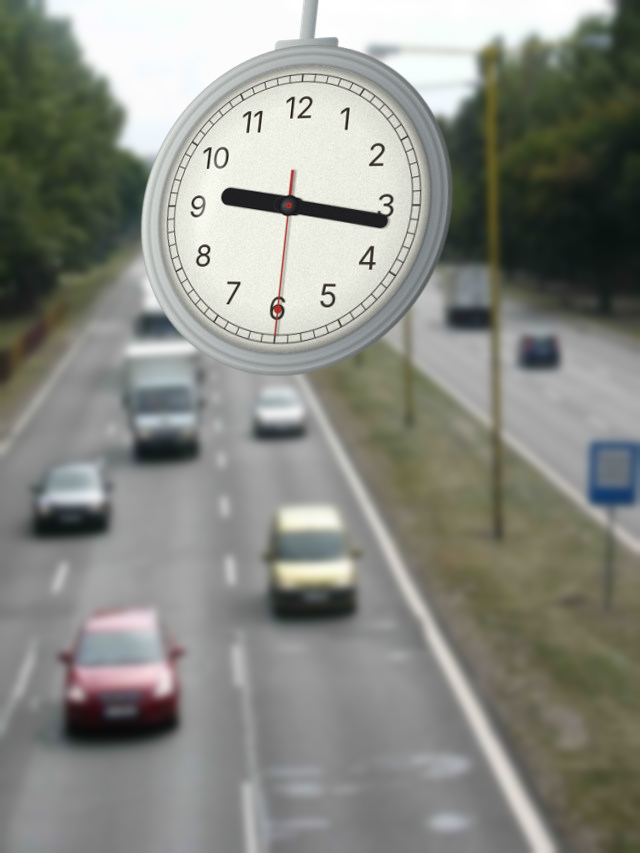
9:16:30
